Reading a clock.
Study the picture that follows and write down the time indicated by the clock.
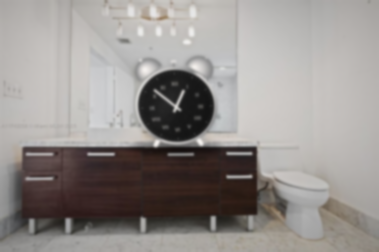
12:52
